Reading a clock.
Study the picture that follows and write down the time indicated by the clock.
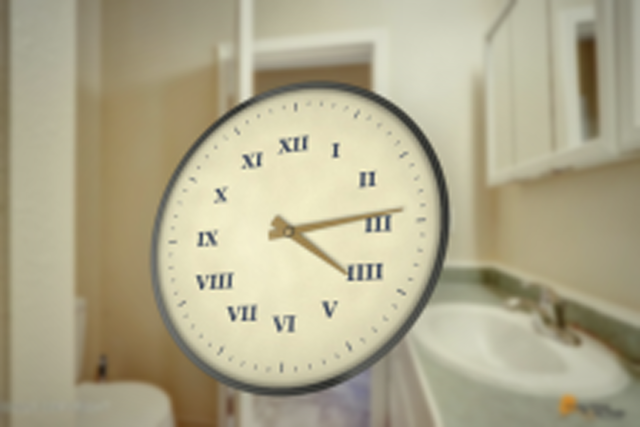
4:14
